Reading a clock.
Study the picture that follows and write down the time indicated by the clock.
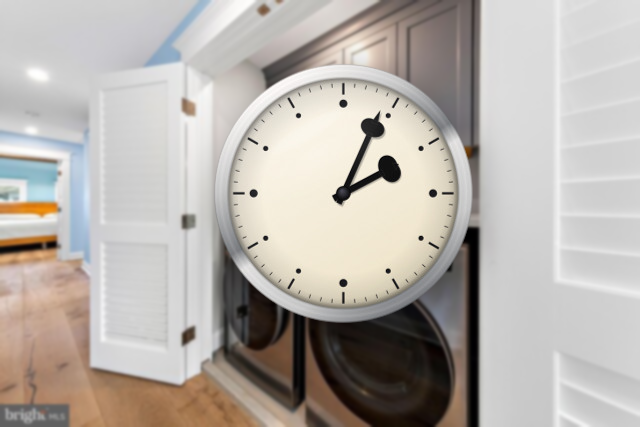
2:04
